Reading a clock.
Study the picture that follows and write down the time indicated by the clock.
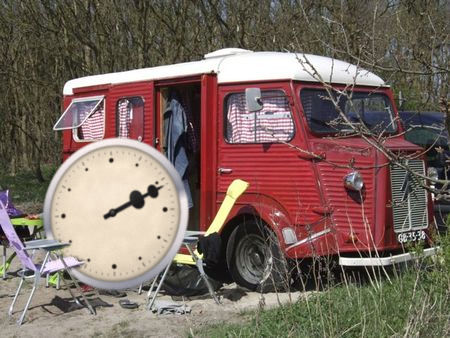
2:11
